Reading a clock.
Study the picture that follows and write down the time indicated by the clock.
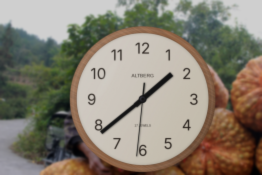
1:38:31
